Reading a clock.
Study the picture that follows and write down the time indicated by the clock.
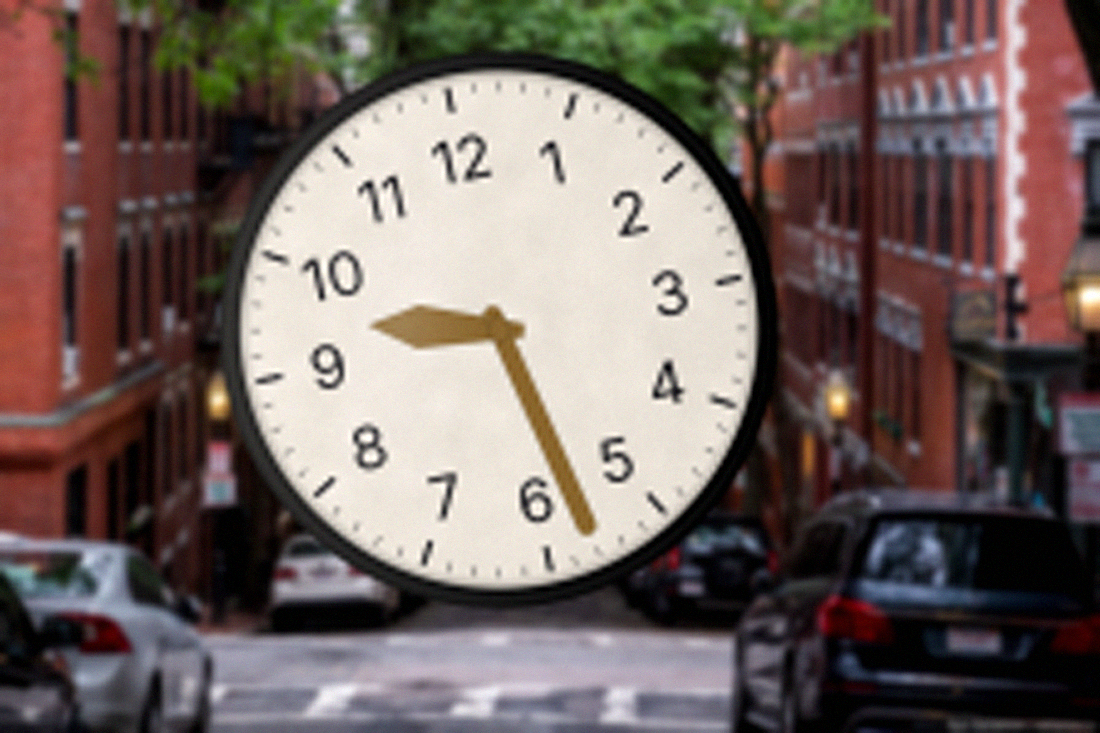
9:28
